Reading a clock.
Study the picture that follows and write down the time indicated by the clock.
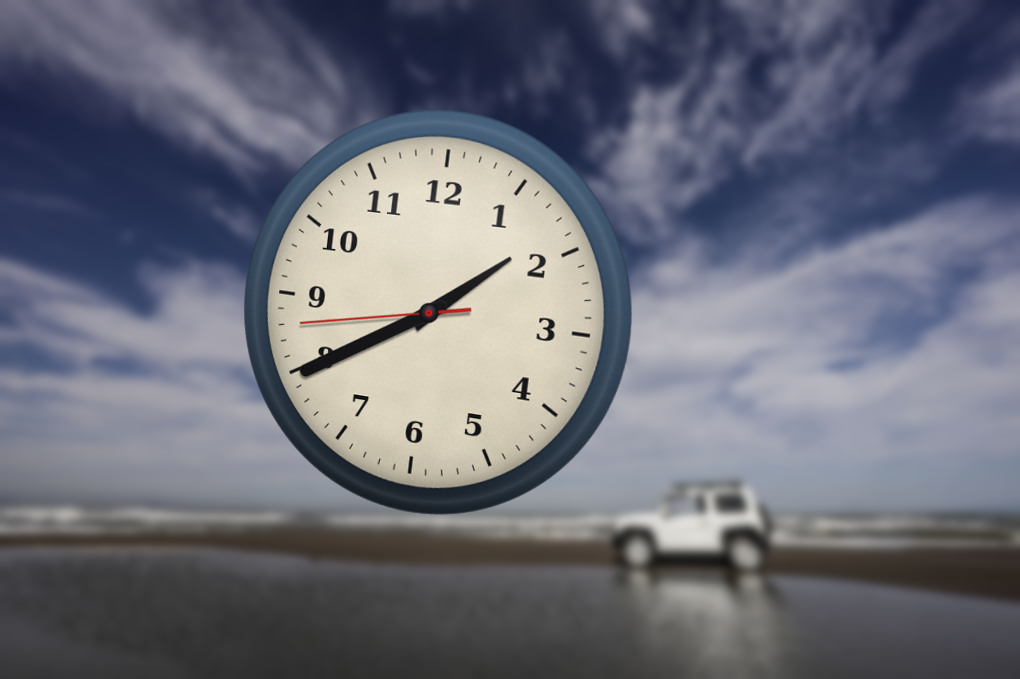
1:39:43
